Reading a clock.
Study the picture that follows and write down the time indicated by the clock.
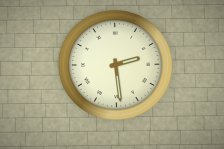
2:29
